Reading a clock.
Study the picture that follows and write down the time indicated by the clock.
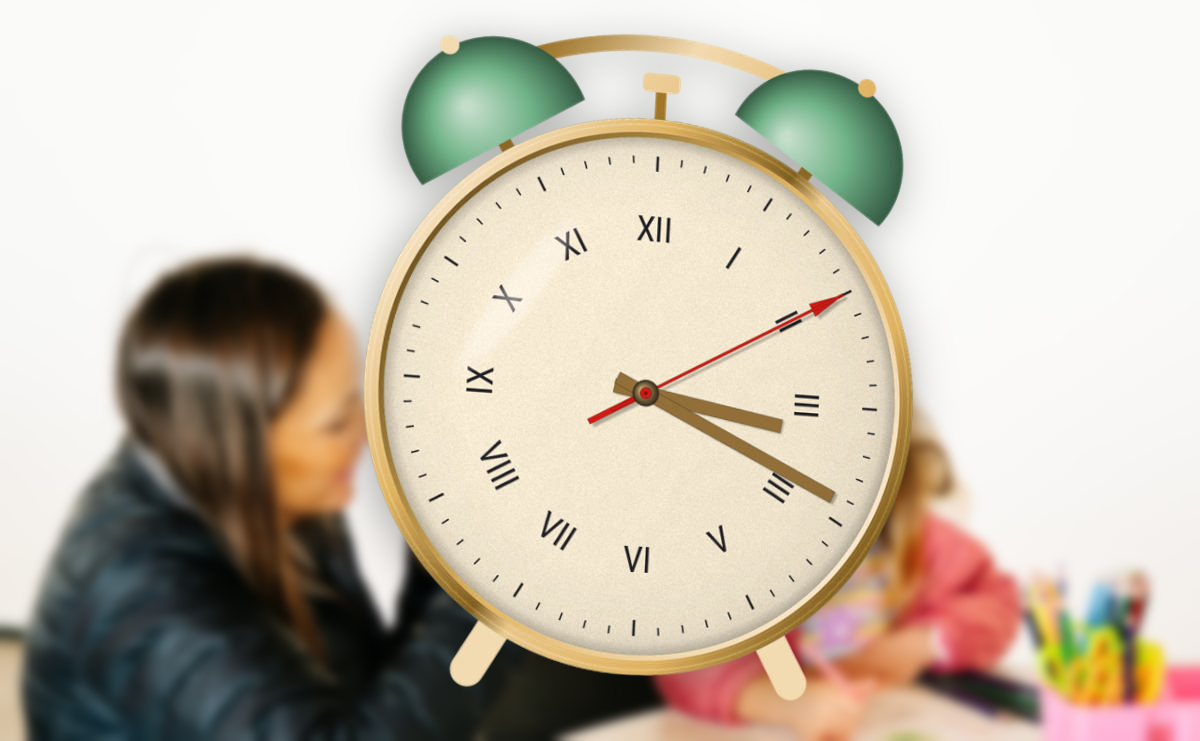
3:19:10
